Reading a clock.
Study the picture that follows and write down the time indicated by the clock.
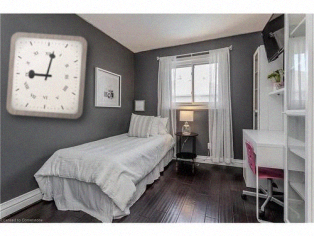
9:02
